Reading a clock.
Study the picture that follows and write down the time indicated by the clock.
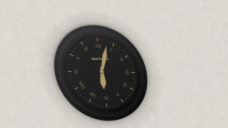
6:03
